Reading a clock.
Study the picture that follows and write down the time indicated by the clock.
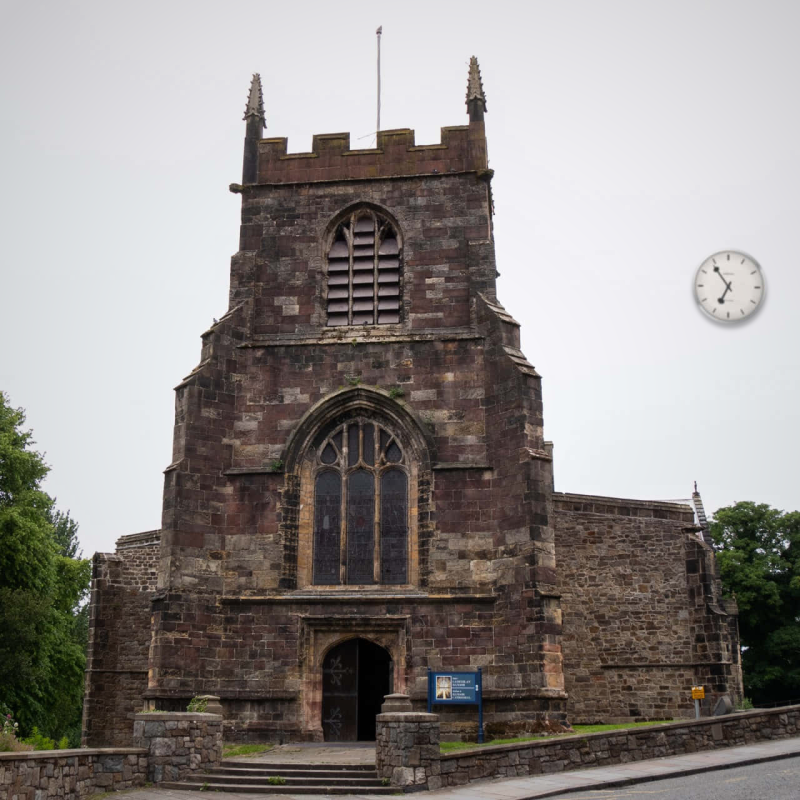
6:54
